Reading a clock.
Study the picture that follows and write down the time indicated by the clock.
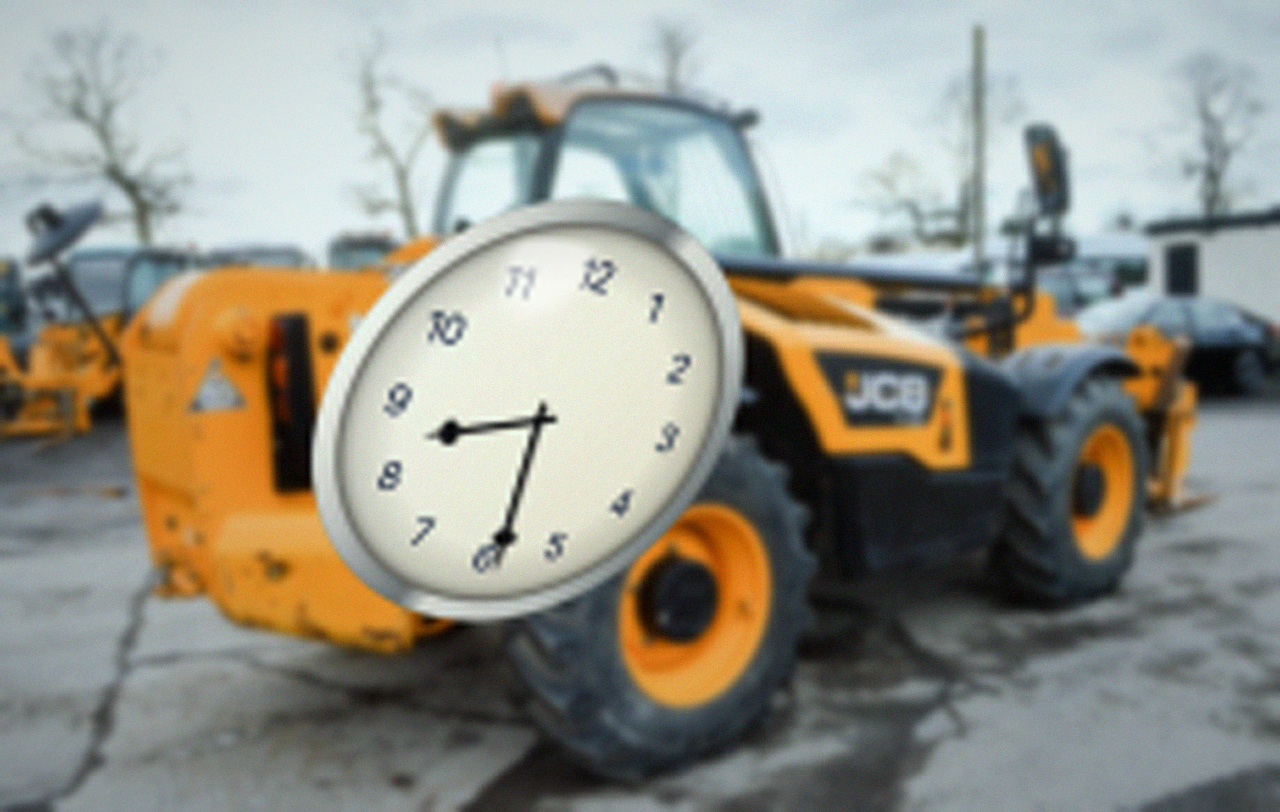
8:29
